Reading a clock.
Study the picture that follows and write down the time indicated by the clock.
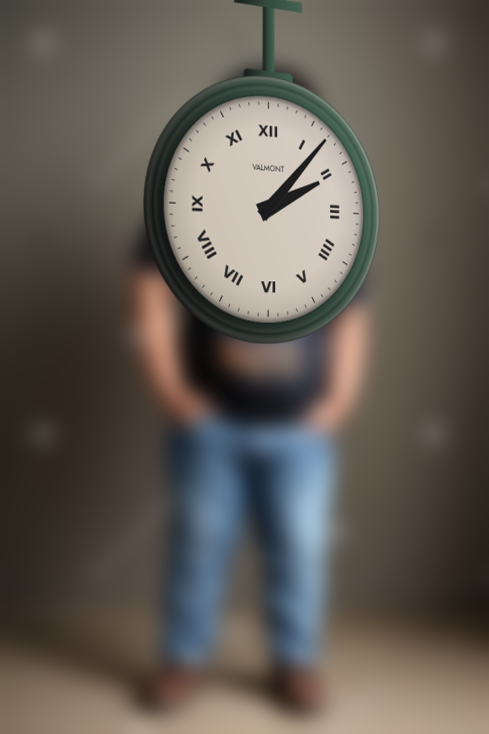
2:07
